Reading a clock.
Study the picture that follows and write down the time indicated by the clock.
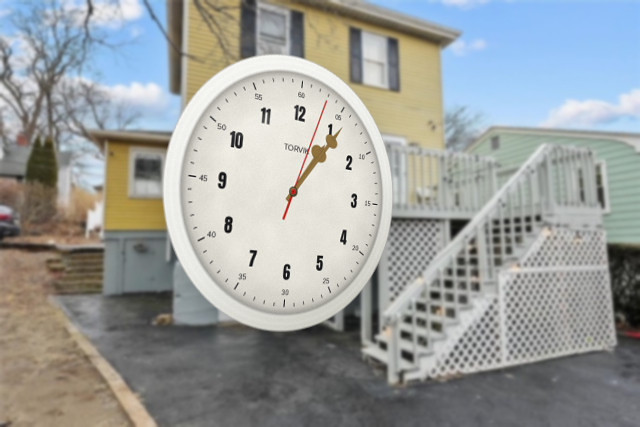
1:06:03
